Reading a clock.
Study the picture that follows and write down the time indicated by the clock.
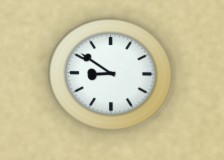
8:51
